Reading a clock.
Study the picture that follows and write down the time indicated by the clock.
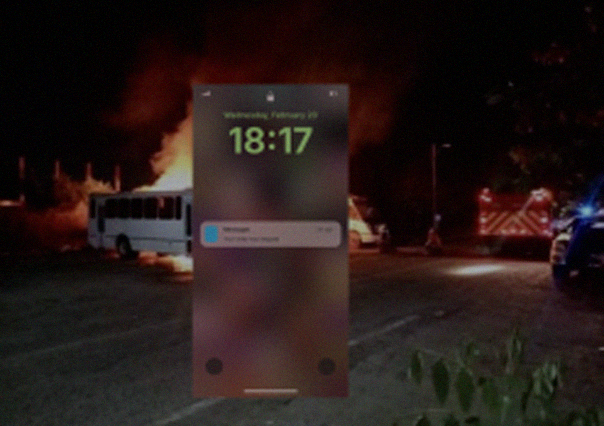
18:17
